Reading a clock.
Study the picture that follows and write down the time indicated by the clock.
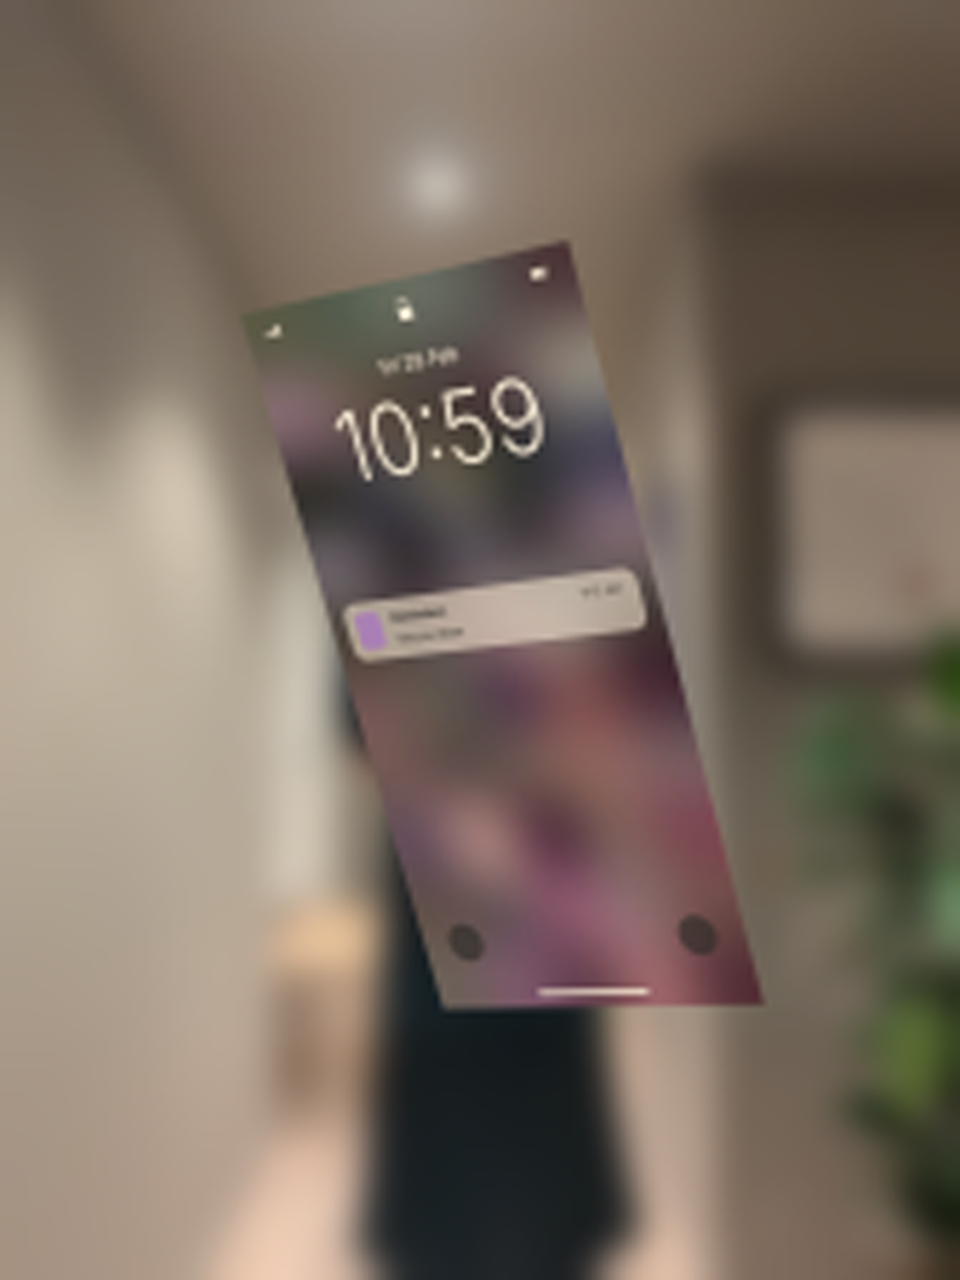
10:59
